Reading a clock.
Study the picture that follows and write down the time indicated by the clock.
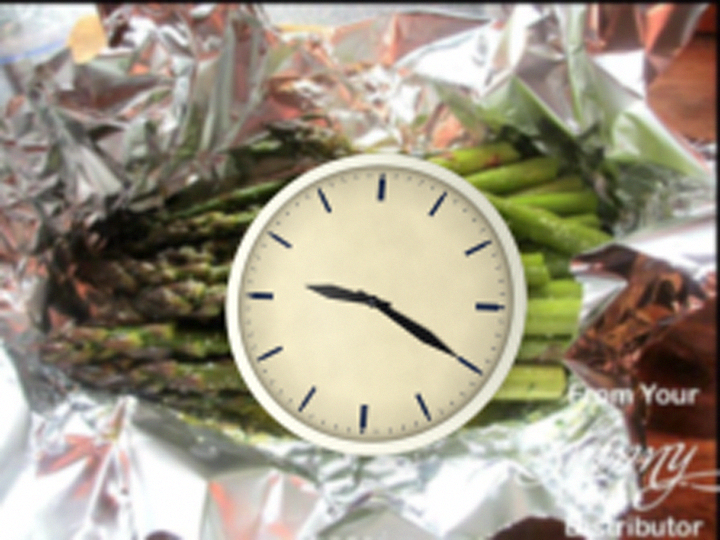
9:20
